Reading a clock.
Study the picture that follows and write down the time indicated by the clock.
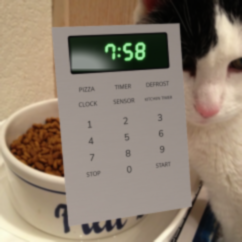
7:58
